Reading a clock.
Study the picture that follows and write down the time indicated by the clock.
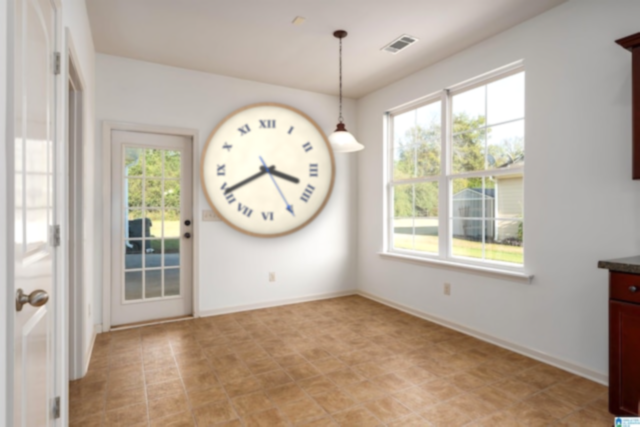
3:40:25
